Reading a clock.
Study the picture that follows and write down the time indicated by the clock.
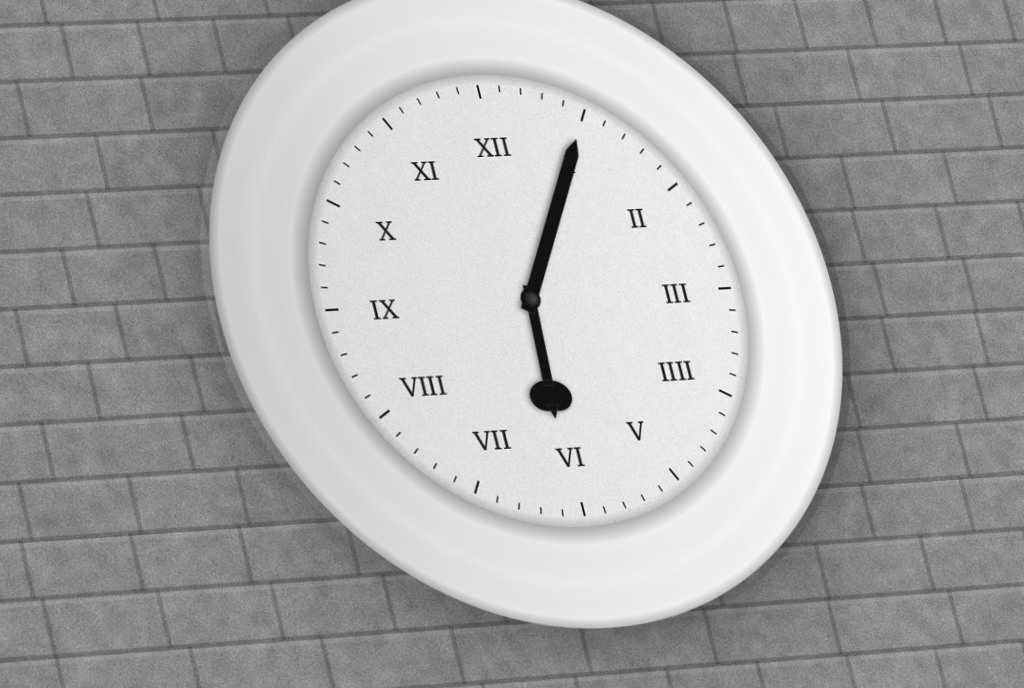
6:05
